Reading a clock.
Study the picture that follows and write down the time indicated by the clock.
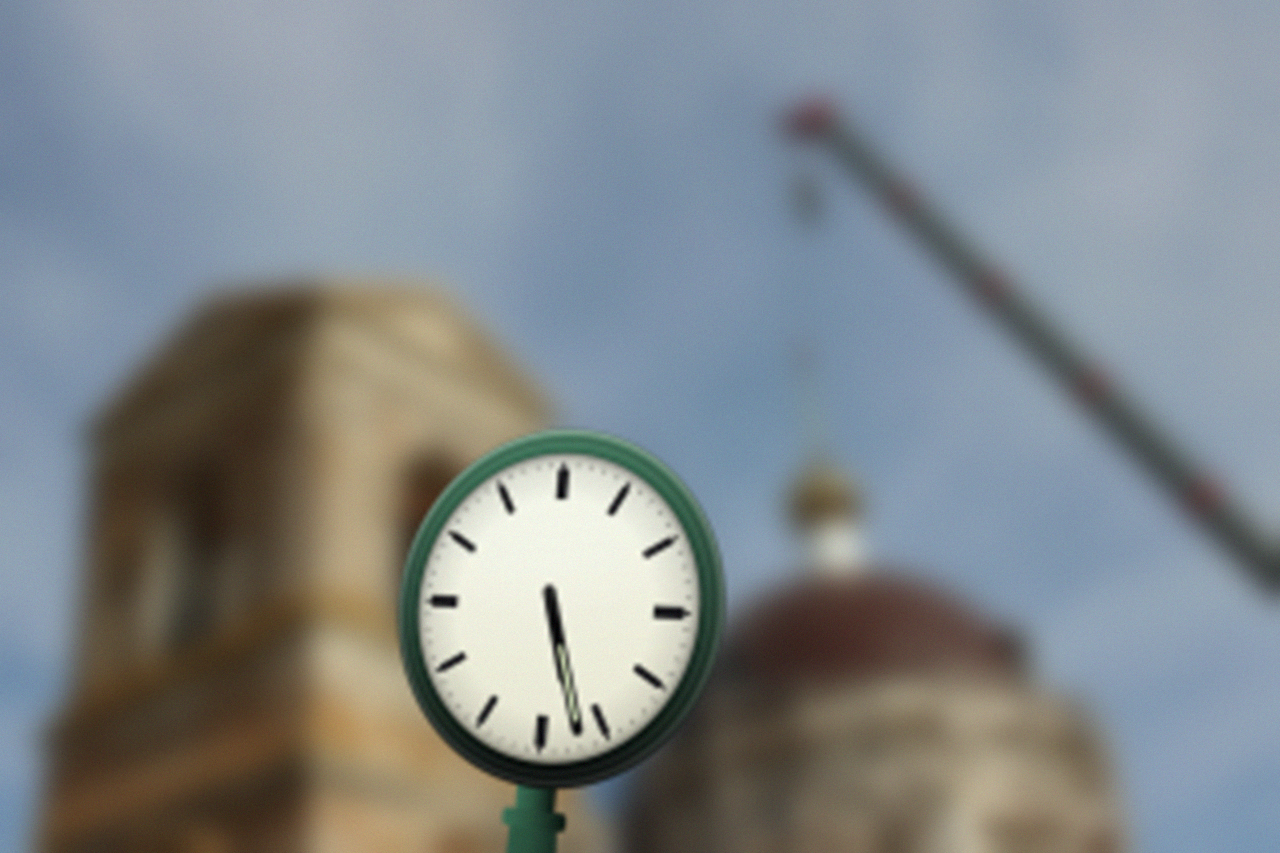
5:27
